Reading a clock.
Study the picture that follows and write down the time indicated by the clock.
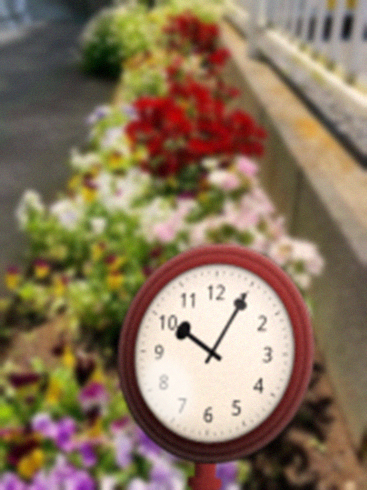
10:05
